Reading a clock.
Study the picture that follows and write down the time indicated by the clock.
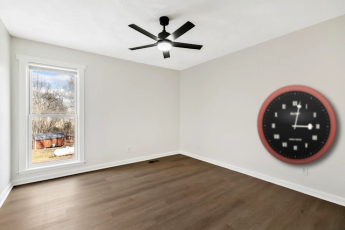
3:02
